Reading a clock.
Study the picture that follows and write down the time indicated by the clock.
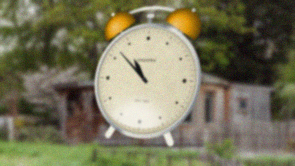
10:52
